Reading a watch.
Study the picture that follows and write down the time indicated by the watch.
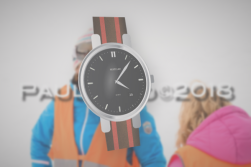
4:07
